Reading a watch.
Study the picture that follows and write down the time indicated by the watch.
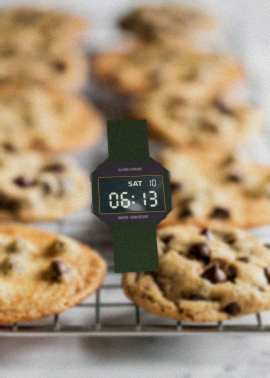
6:13
